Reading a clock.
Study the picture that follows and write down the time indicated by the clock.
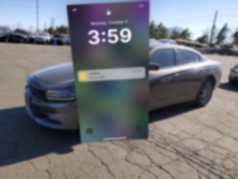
3:59
